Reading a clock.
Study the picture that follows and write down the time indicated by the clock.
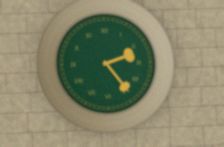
2:24
